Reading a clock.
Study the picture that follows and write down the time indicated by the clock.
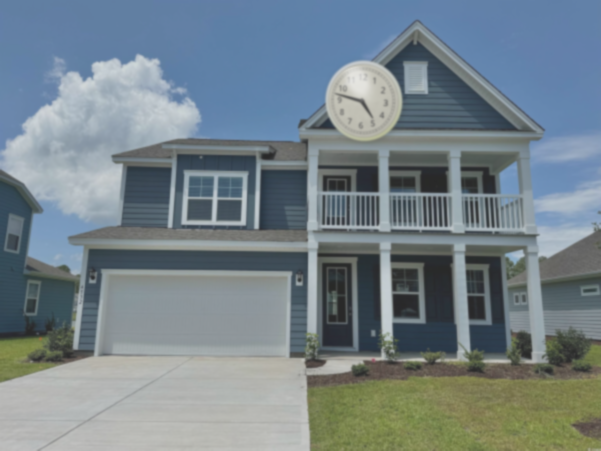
4:47
